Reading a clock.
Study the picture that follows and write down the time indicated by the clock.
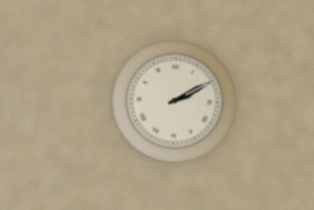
2:10
